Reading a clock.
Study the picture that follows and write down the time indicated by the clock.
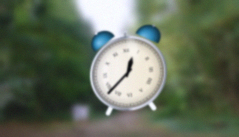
12:38
